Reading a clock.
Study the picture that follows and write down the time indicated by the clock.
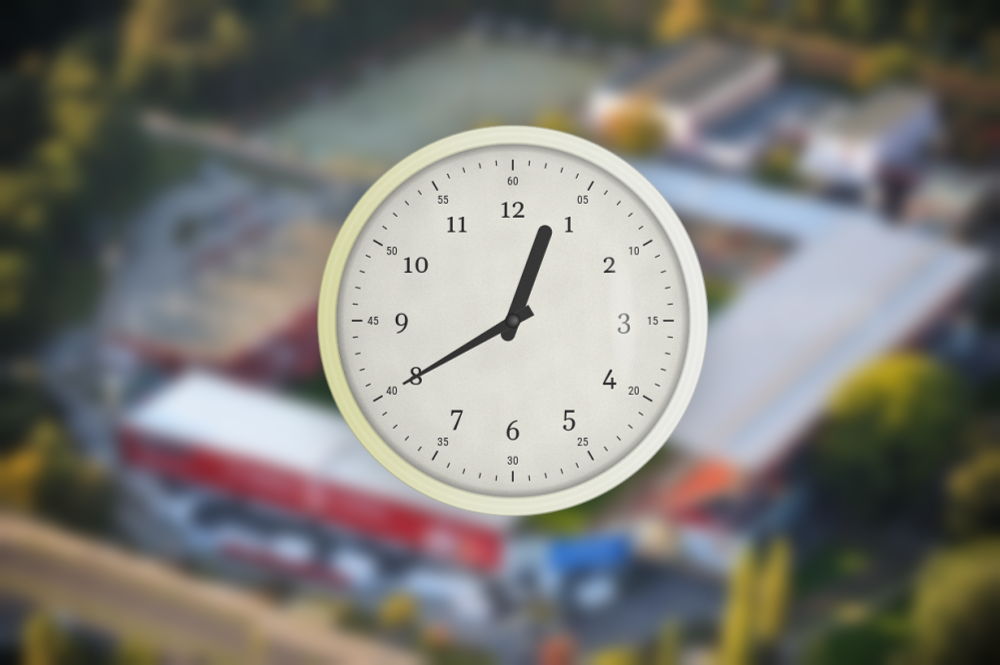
12:40
